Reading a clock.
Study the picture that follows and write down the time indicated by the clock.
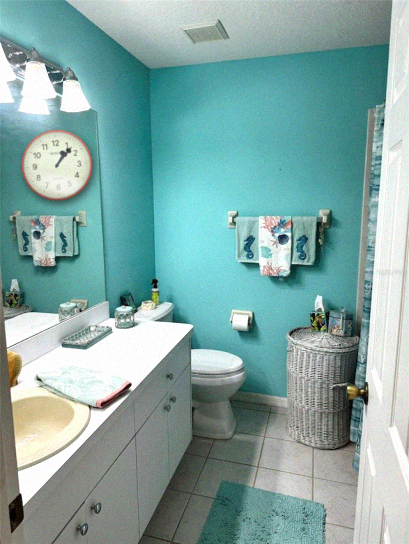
1:07
